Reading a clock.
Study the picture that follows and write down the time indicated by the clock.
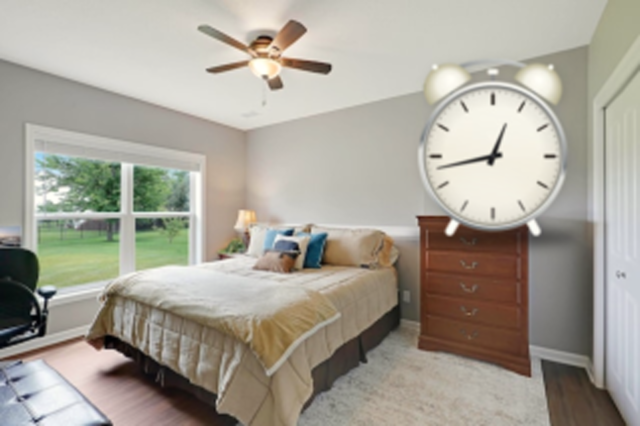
12:43
